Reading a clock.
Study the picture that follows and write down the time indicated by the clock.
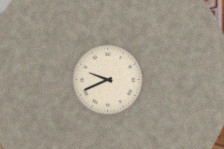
9:41
